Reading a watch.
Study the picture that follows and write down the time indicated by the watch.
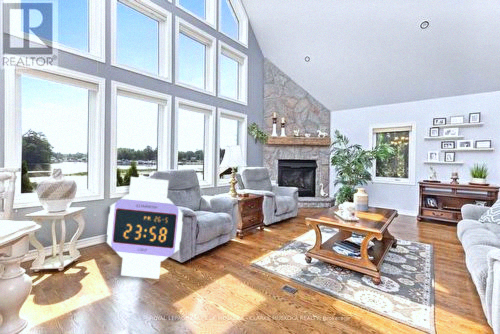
23:58
